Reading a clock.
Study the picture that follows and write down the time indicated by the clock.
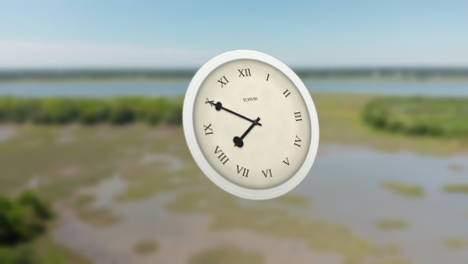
7:50
